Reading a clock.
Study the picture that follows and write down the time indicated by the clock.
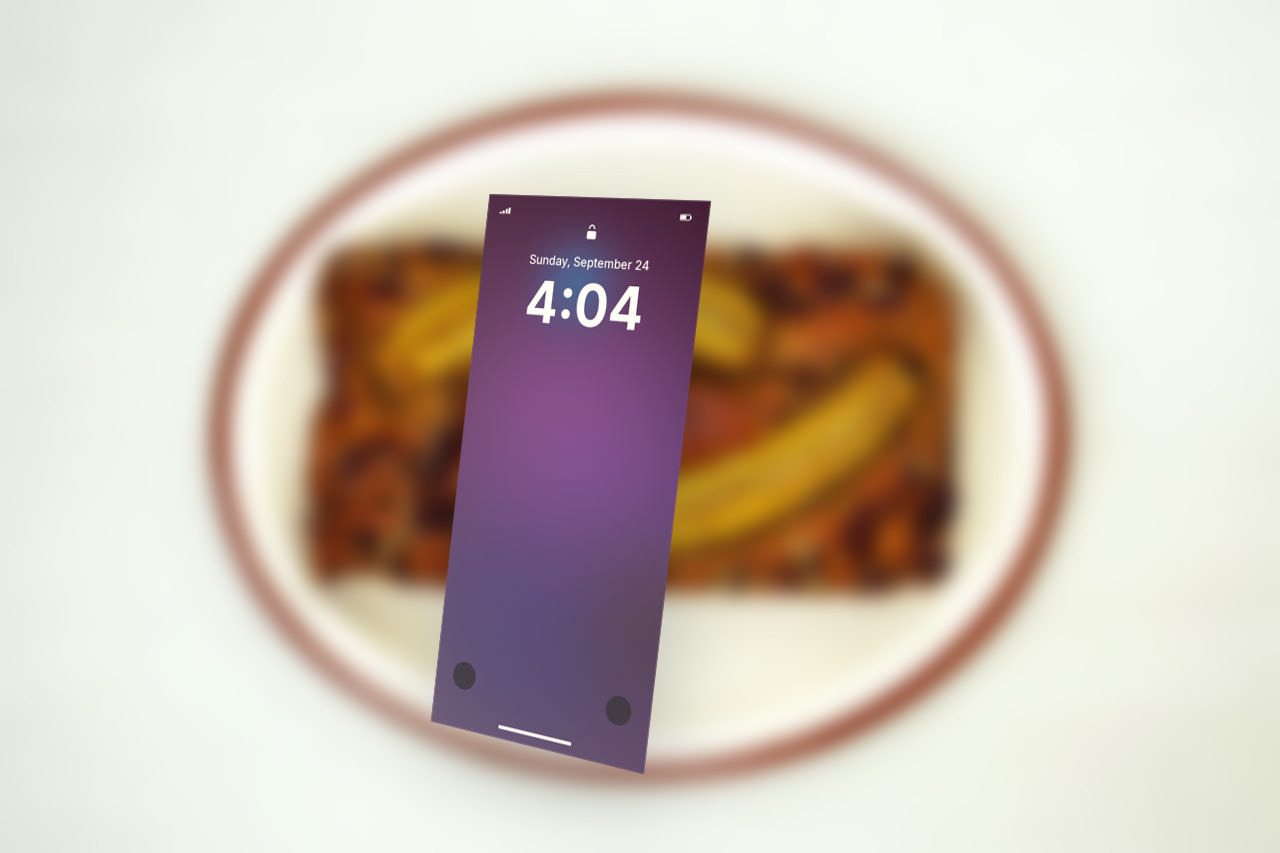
4:04
